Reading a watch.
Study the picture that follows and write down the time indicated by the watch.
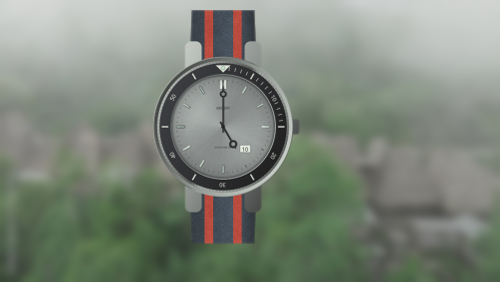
5:00
